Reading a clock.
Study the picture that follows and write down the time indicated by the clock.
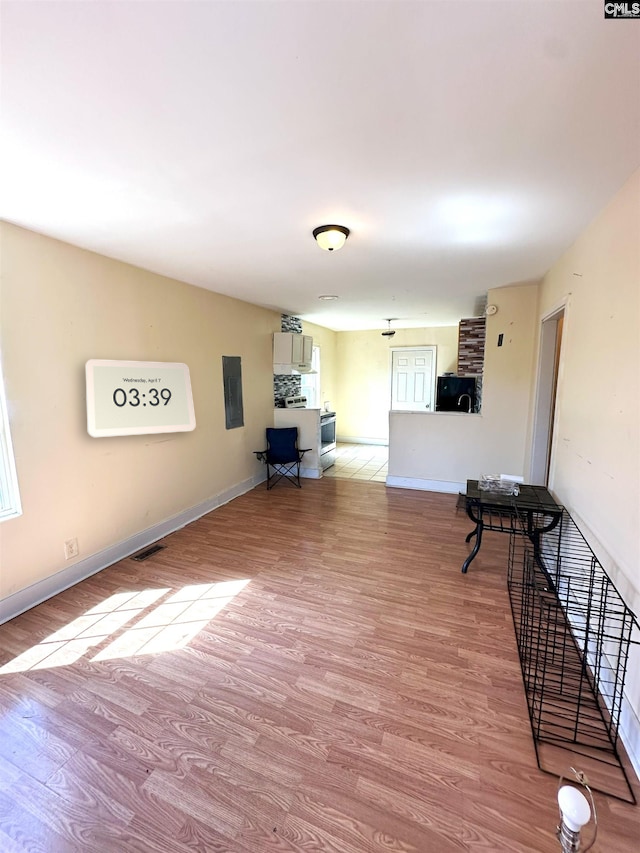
3:39
